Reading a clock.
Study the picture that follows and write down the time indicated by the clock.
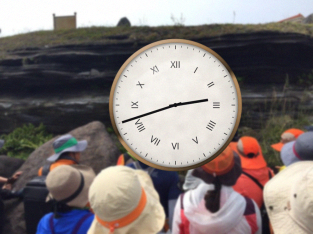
2:42
